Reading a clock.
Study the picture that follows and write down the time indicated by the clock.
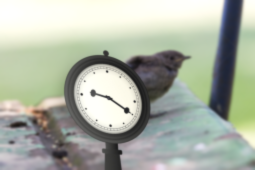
9:20
